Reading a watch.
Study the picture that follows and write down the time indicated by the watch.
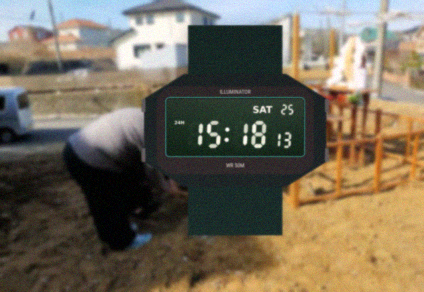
15:18:13
